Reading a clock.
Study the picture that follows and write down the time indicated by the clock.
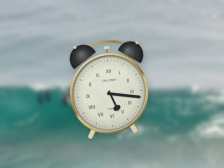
5:17
